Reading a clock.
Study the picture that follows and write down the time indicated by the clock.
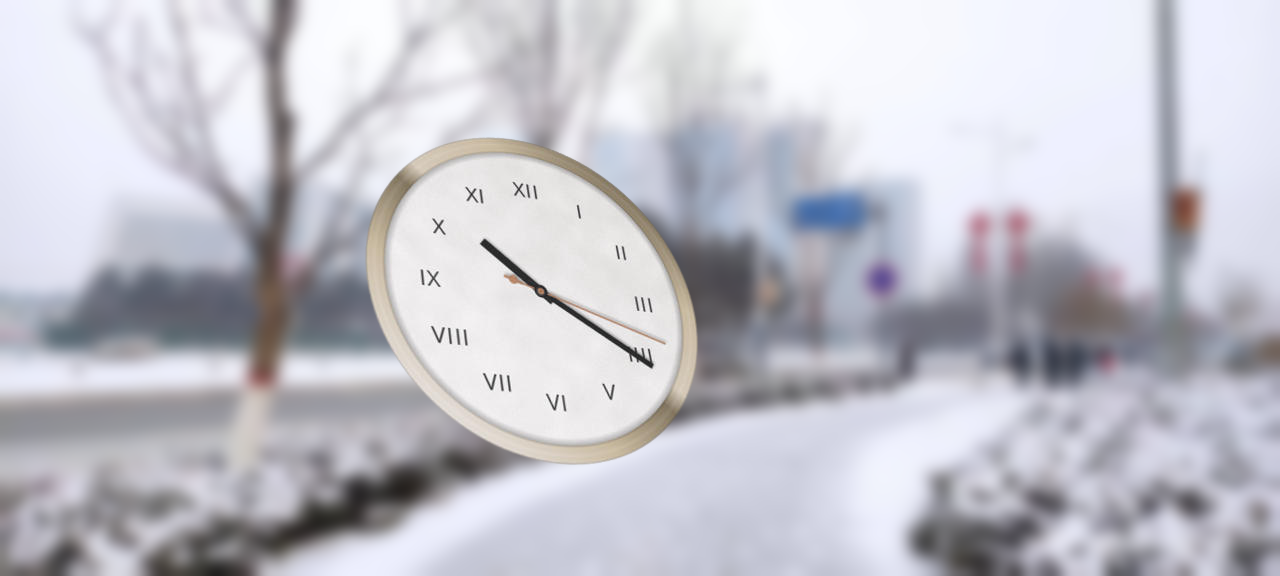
10:20:18
